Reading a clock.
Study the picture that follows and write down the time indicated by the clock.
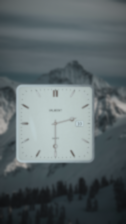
2:30
